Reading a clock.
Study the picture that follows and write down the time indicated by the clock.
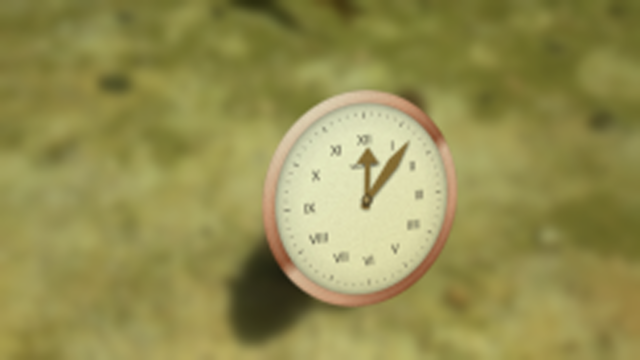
12:07
